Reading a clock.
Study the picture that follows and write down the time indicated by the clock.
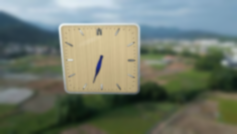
6:33
